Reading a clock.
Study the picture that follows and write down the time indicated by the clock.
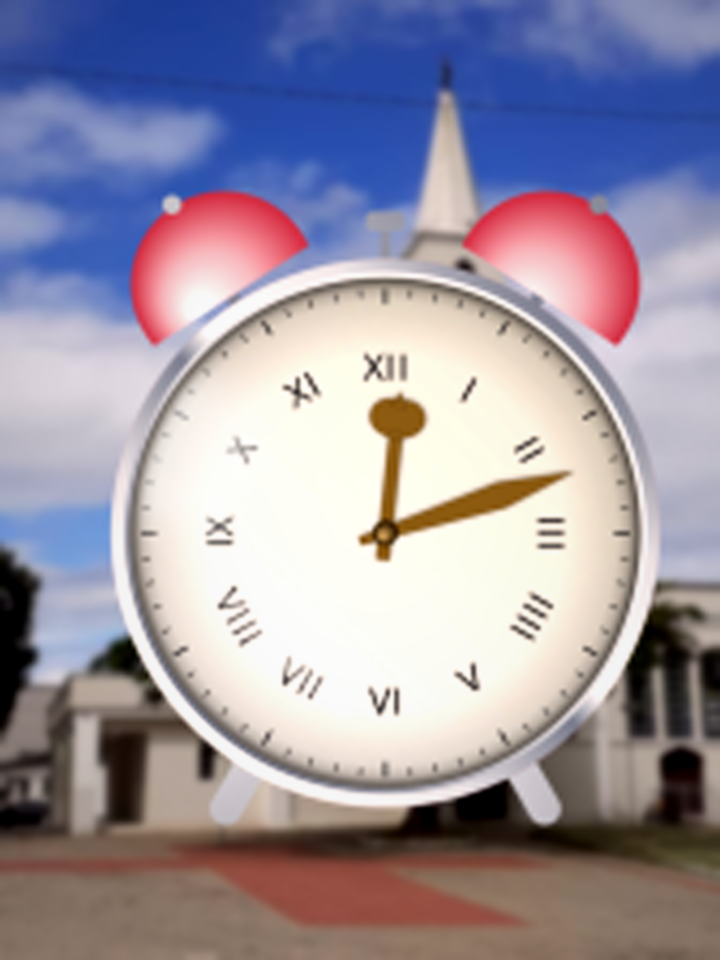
12:12
